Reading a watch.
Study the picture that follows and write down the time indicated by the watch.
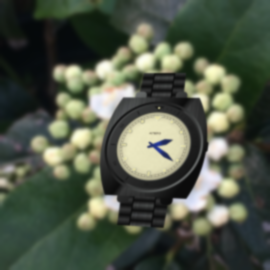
2:21
